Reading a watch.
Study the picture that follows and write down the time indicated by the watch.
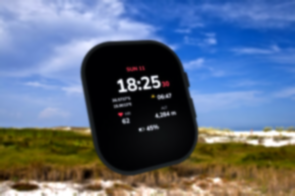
18:25
